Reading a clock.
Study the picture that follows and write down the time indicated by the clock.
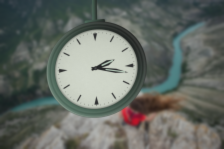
2:17
